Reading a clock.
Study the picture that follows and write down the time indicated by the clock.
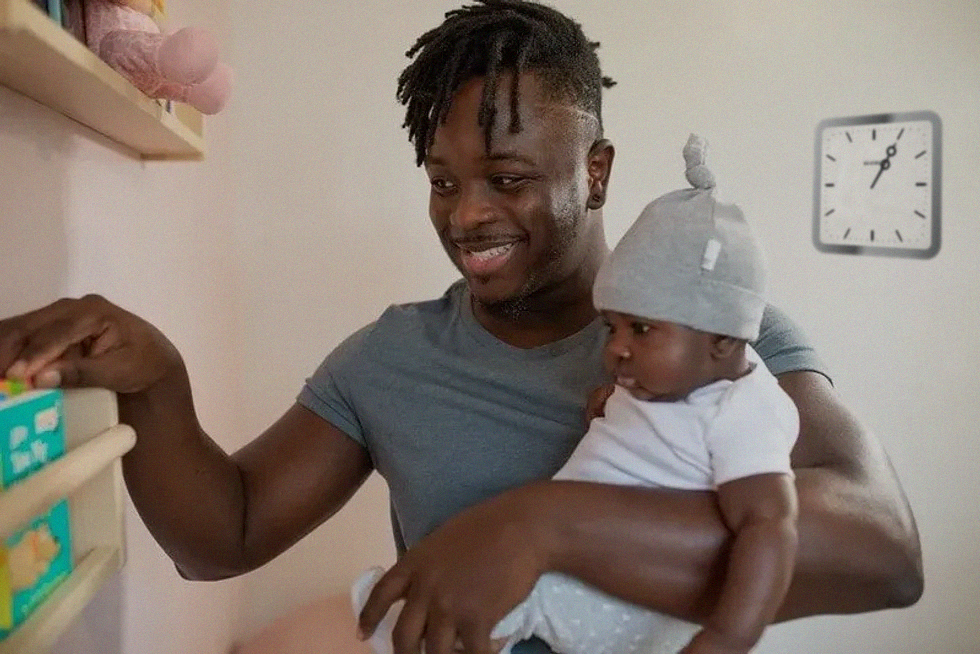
1:05
